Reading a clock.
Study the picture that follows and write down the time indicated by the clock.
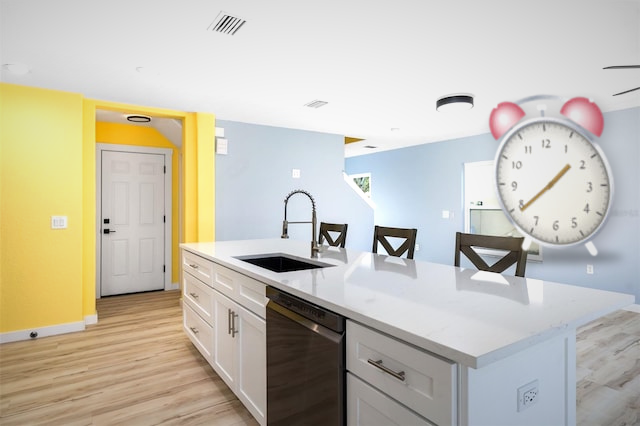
1:39
